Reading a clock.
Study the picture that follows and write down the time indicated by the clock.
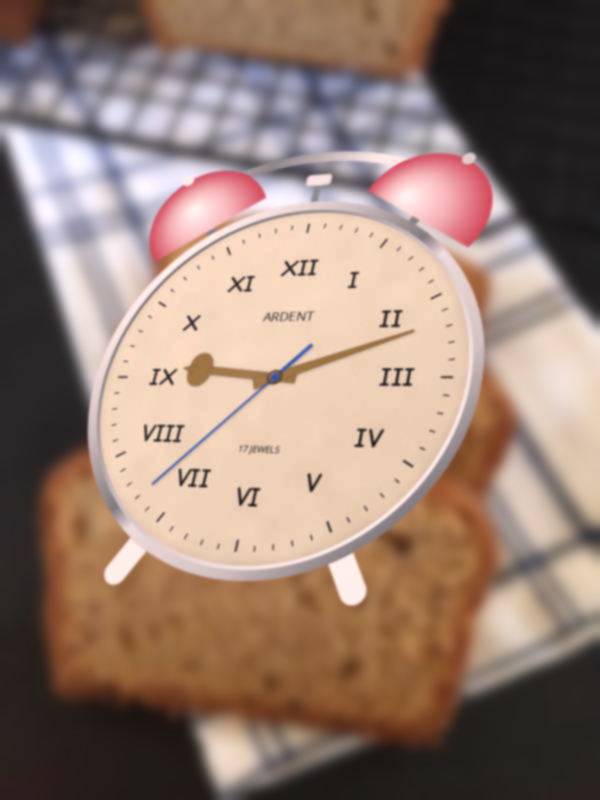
9:11:37
